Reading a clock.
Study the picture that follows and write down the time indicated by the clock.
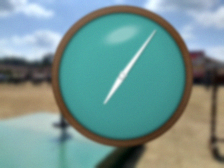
7:06
